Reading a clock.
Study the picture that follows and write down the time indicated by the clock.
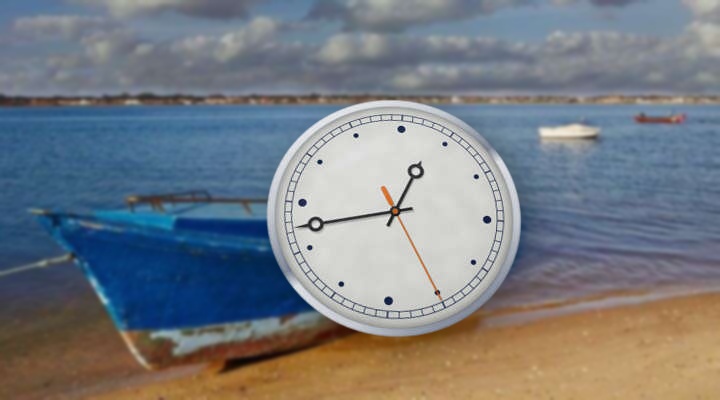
12:42:25
